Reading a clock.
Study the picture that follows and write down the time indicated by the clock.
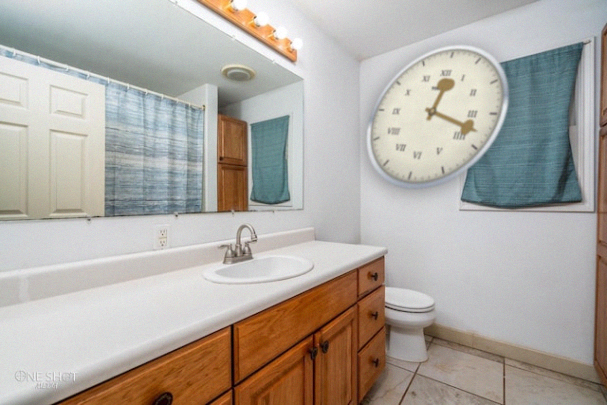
12:18
